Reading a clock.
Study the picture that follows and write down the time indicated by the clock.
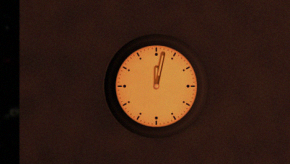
12:02
